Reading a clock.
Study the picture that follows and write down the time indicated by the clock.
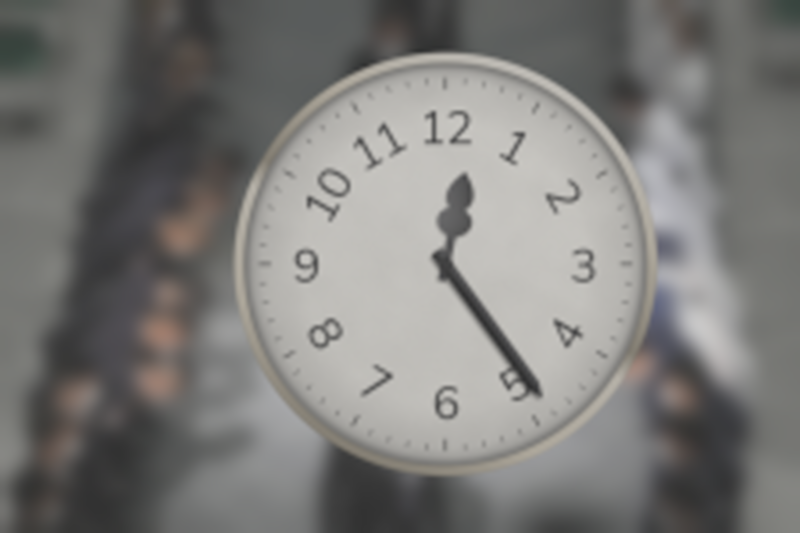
12:24
